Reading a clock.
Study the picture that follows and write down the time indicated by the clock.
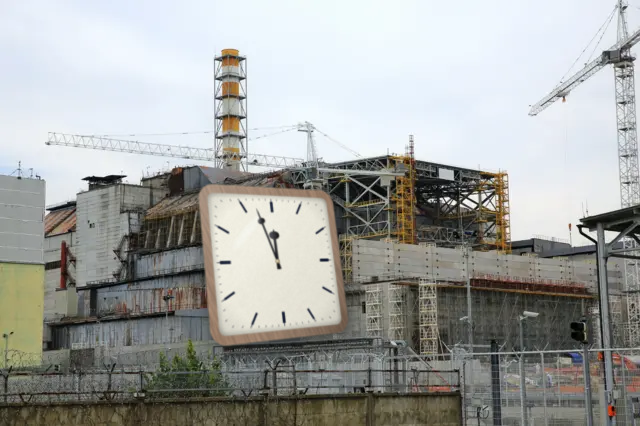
11:57
